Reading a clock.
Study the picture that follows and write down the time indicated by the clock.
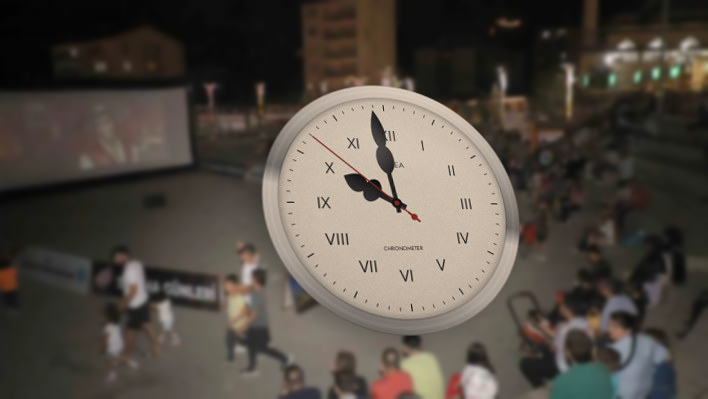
9:58:52
